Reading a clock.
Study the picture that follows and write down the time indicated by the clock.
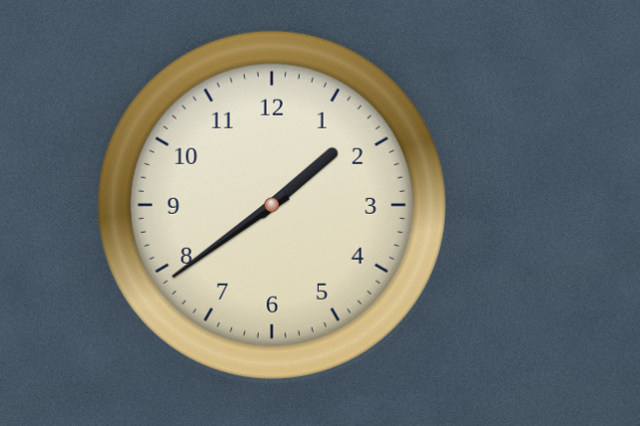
1:39
